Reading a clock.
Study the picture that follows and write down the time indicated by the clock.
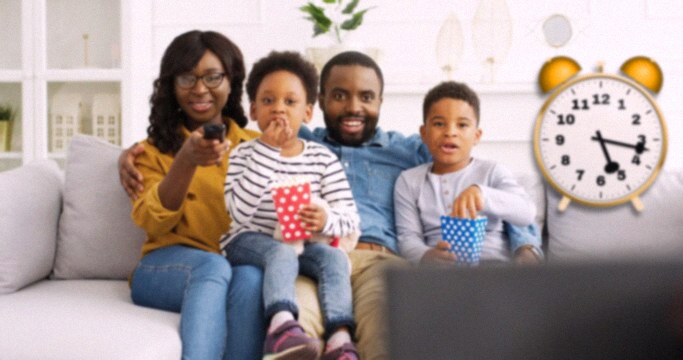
5:17
